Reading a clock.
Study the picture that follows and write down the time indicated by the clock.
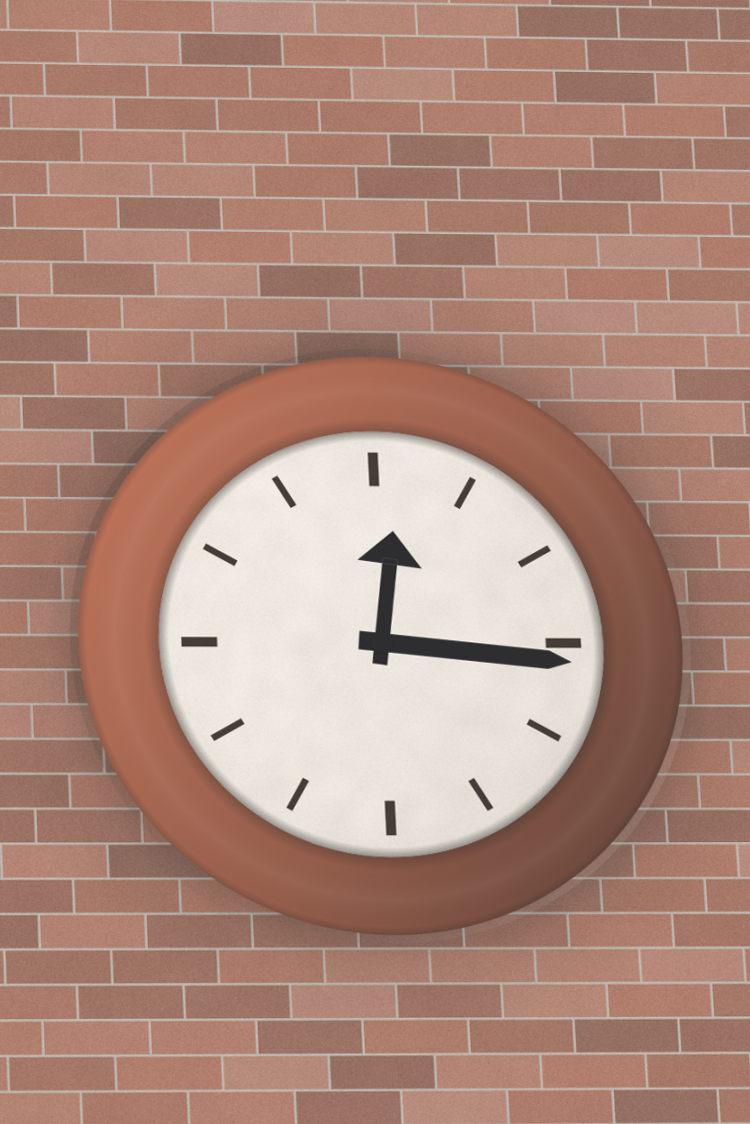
12:16
